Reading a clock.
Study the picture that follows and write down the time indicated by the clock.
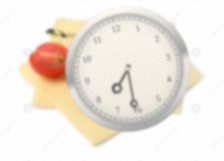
7:31
